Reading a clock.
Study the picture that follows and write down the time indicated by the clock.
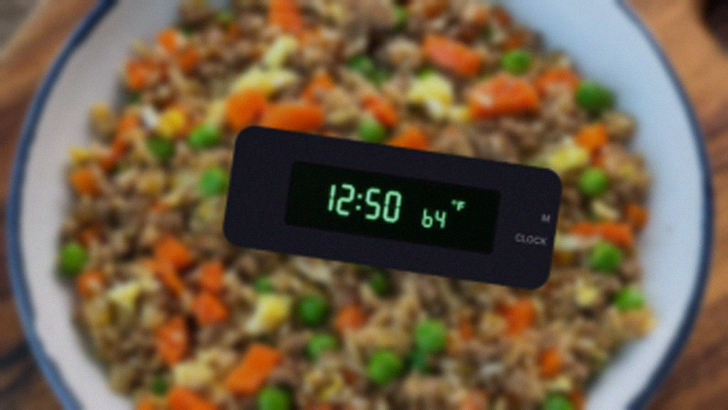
12:50
